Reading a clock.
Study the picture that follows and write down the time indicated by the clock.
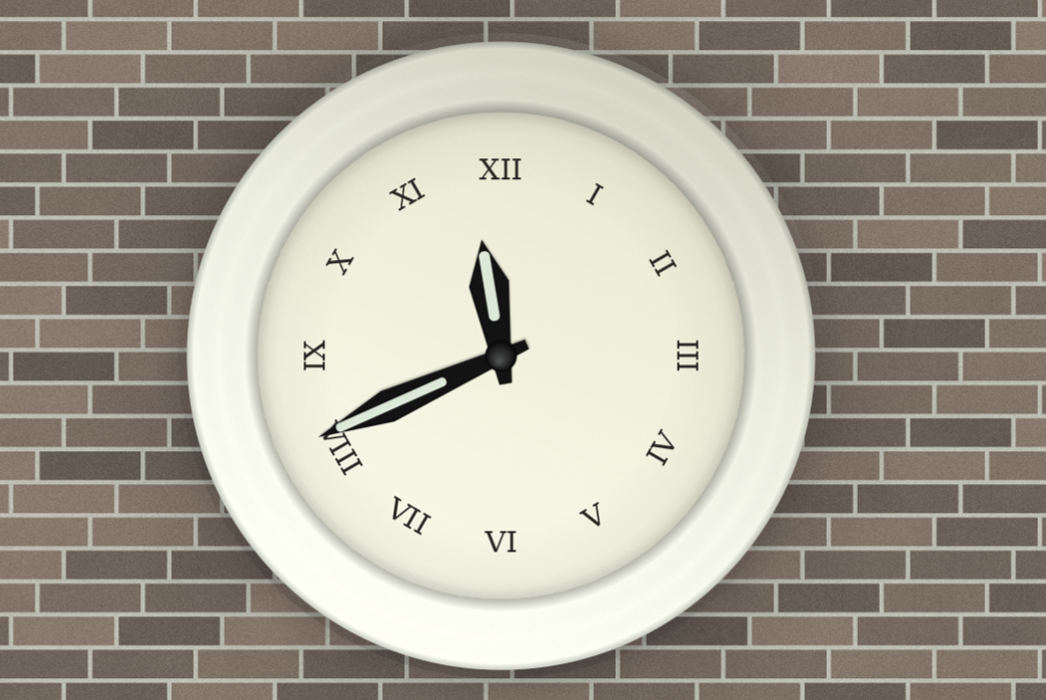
11:41
